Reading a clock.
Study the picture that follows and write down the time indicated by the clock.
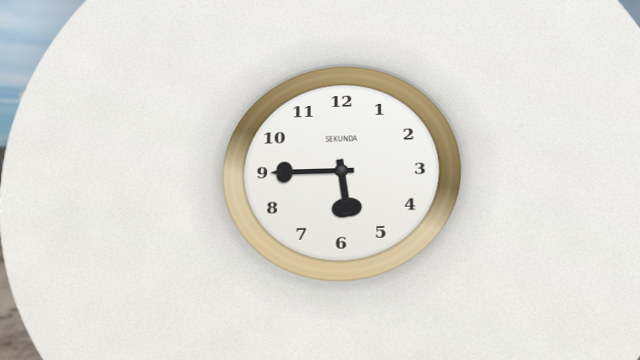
5:45
